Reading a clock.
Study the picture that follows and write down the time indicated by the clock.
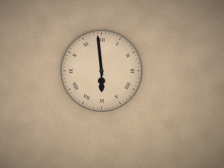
5:59
